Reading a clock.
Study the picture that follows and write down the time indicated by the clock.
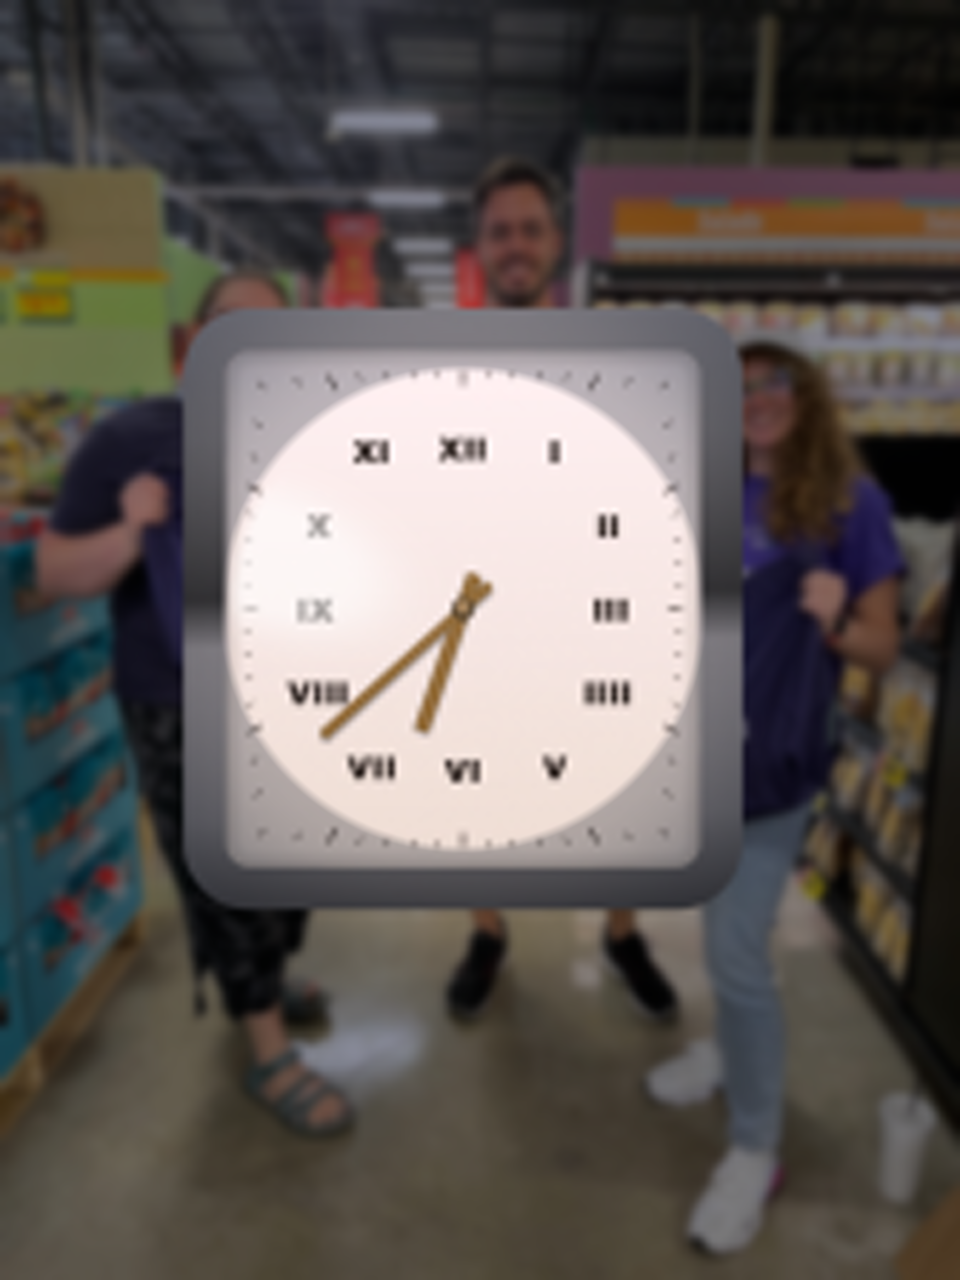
6:38
